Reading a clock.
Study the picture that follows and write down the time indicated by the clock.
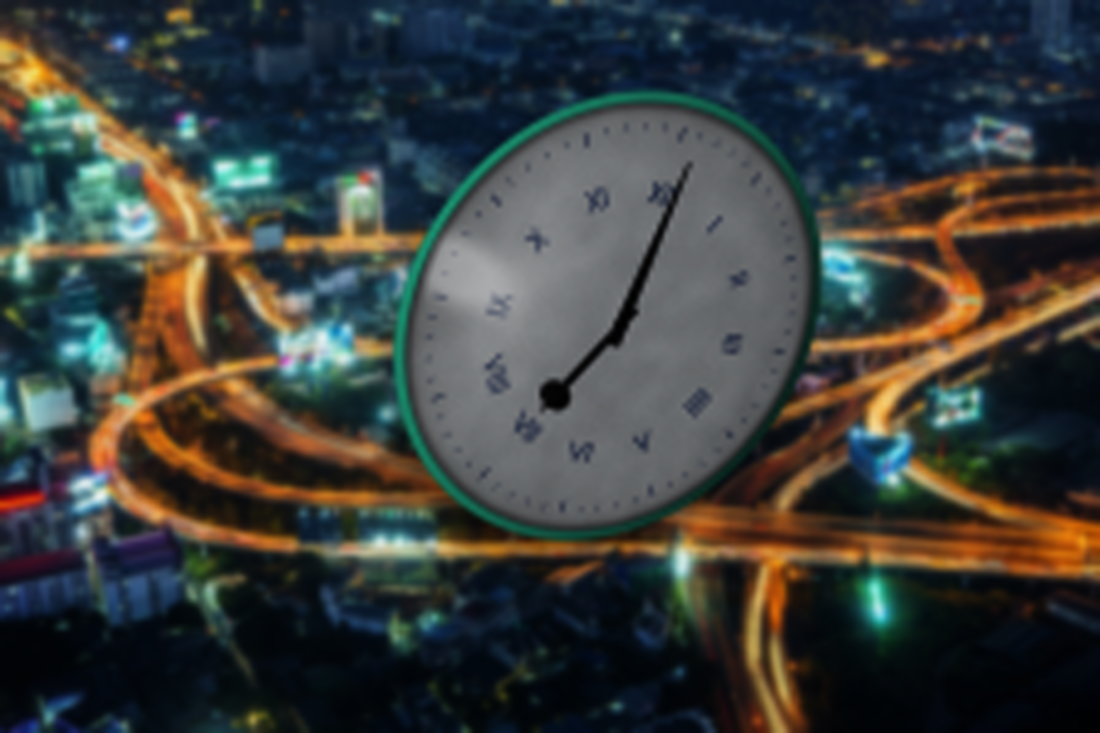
7:01
